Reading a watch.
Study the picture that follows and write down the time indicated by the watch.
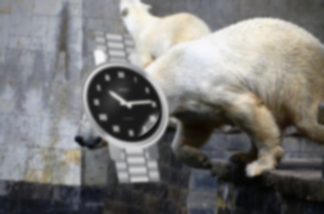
10:14
